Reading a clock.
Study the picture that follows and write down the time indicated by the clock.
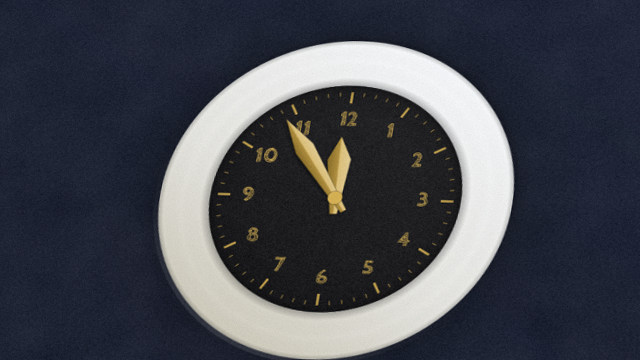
11:54
